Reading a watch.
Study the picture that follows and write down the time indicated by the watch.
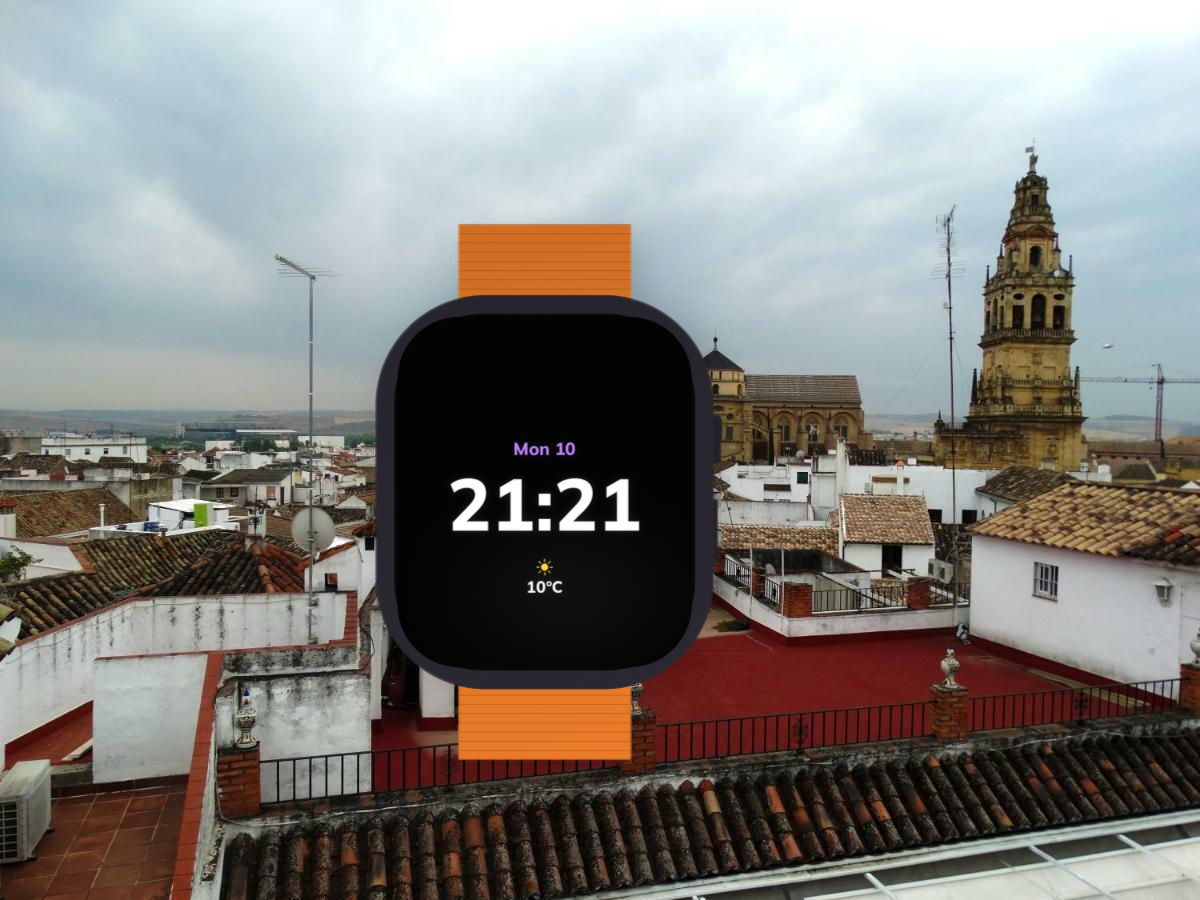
21:21
